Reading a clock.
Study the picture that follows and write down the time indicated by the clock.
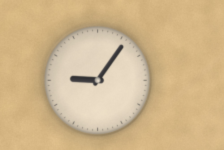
9:06
